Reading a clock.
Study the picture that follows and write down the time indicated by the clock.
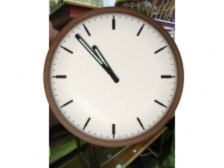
10:53
